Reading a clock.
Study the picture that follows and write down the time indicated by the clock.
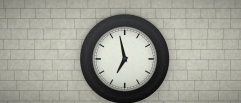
6:58
